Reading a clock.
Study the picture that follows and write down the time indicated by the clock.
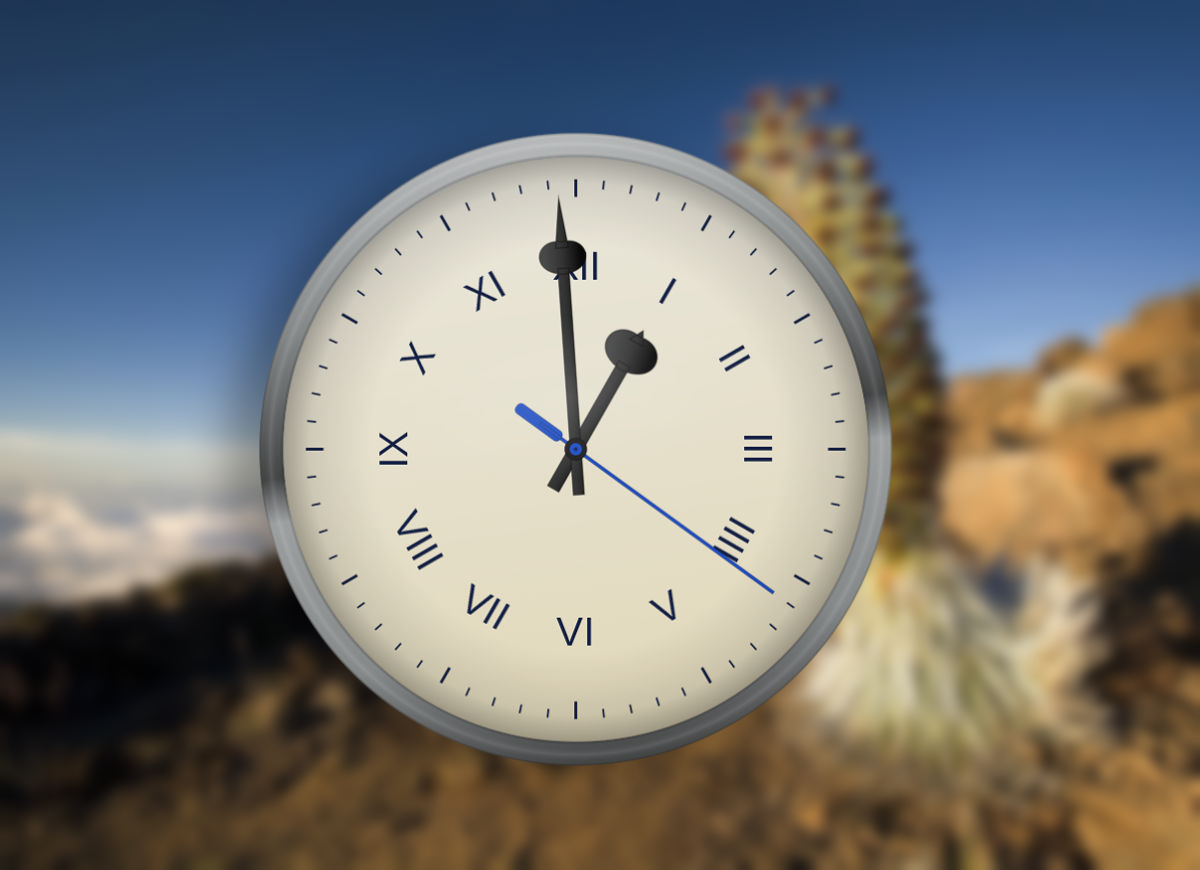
12:59:21
